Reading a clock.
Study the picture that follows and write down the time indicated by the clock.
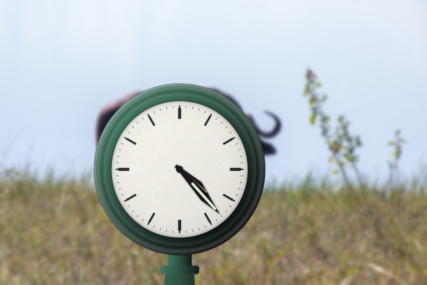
4:23
